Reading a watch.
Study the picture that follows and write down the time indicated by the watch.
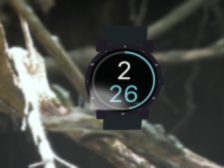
2:26
